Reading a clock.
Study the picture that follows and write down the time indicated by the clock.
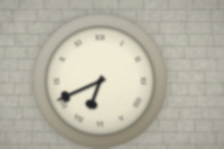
6:41
